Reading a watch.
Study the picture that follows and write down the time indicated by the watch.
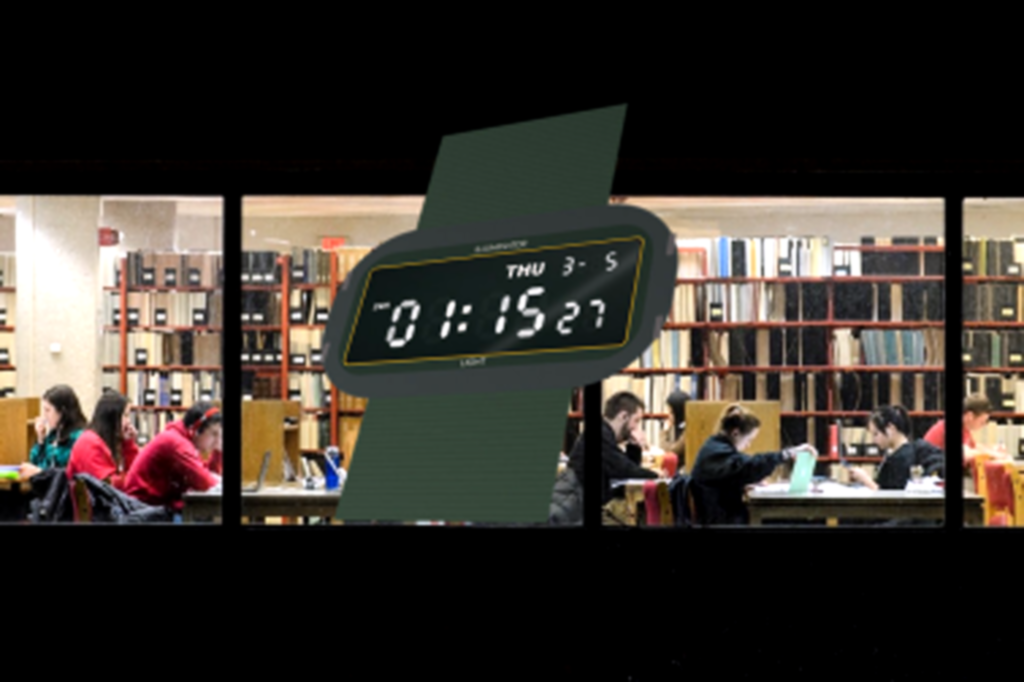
1:15:27
